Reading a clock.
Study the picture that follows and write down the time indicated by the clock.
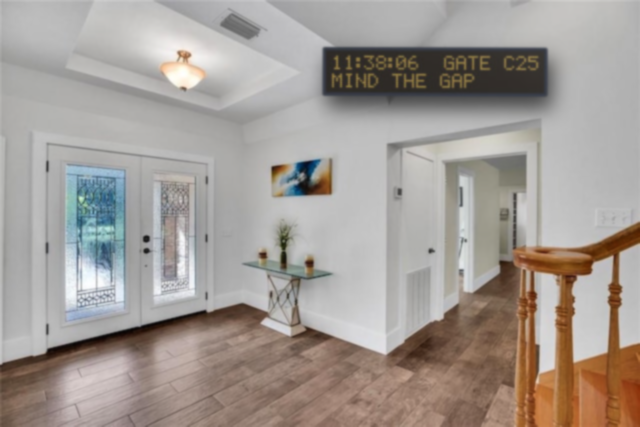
11:38:06
